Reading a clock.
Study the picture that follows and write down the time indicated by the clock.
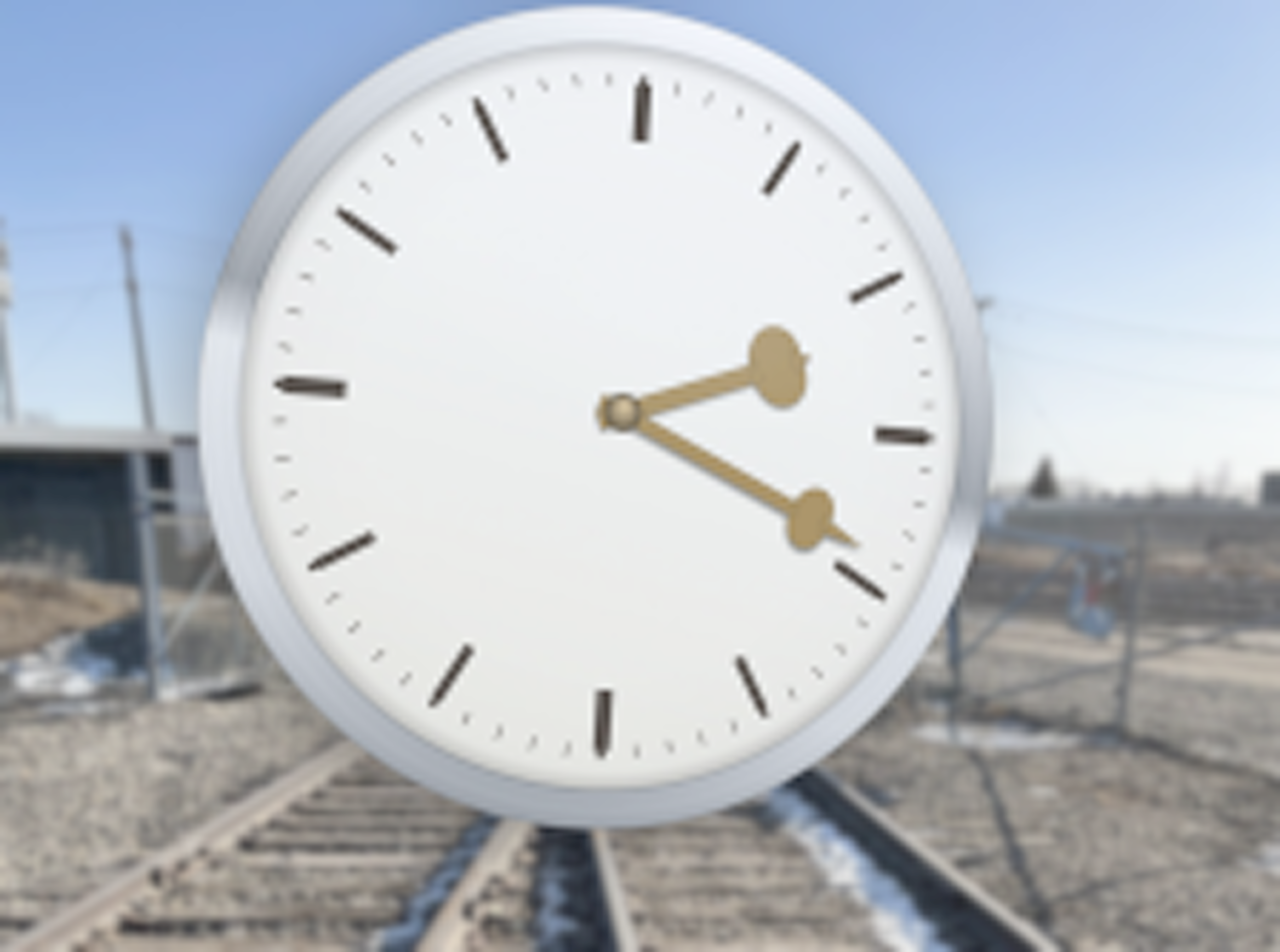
2:19
